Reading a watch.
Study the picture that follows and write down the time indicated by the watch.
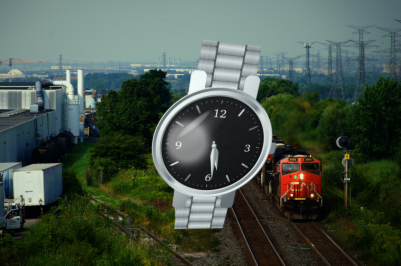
5:29
